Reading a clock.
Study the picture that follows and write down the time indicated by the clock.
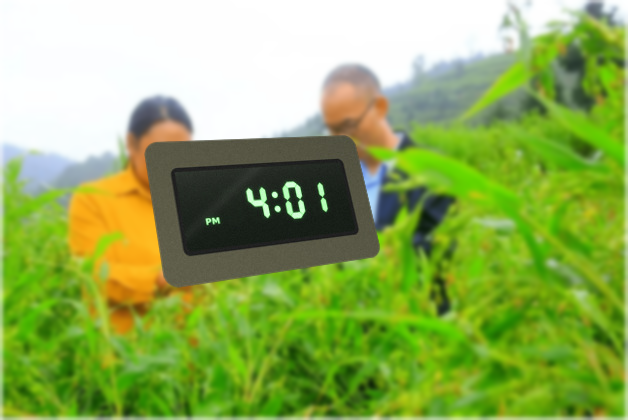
4:01
